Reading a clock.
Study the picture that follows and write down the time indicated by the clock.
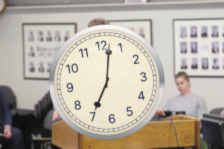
7:02
